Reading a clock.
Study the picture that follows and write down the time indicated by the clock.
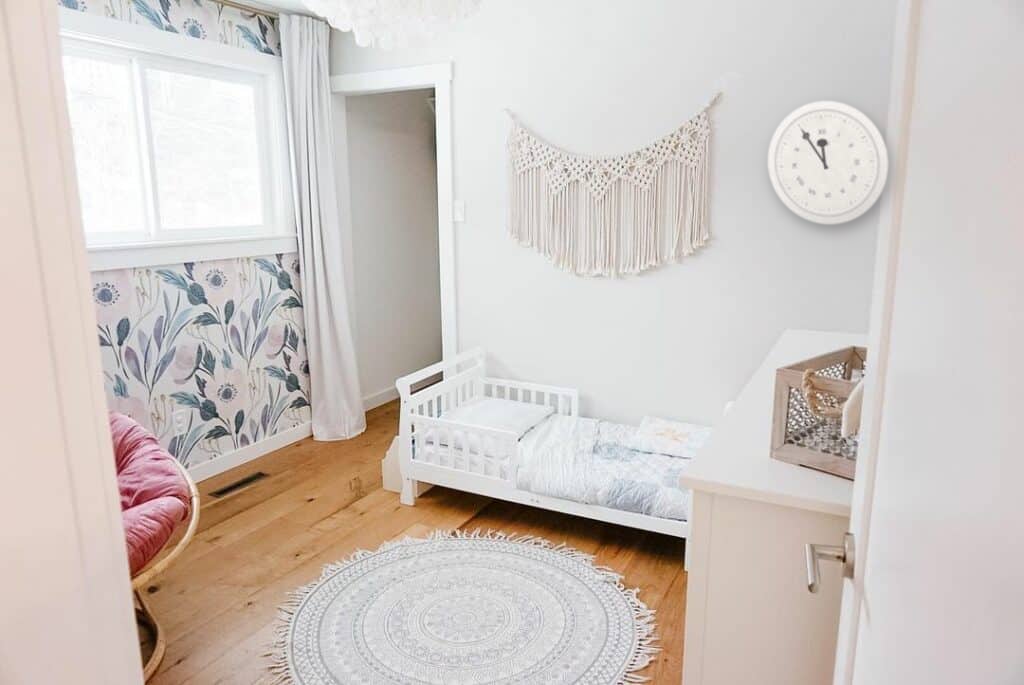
11:55
